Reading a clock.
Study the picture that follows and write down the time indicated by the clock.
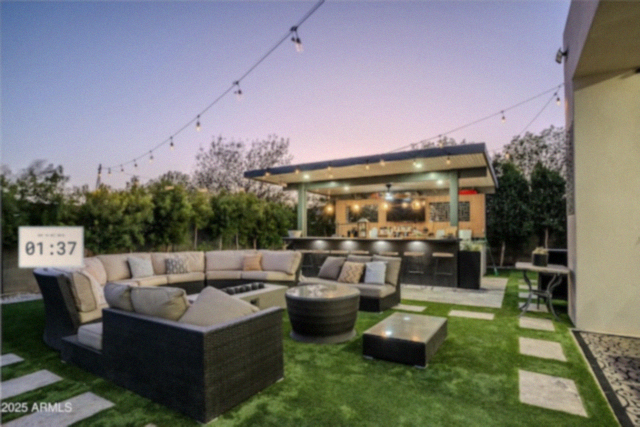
1:37
